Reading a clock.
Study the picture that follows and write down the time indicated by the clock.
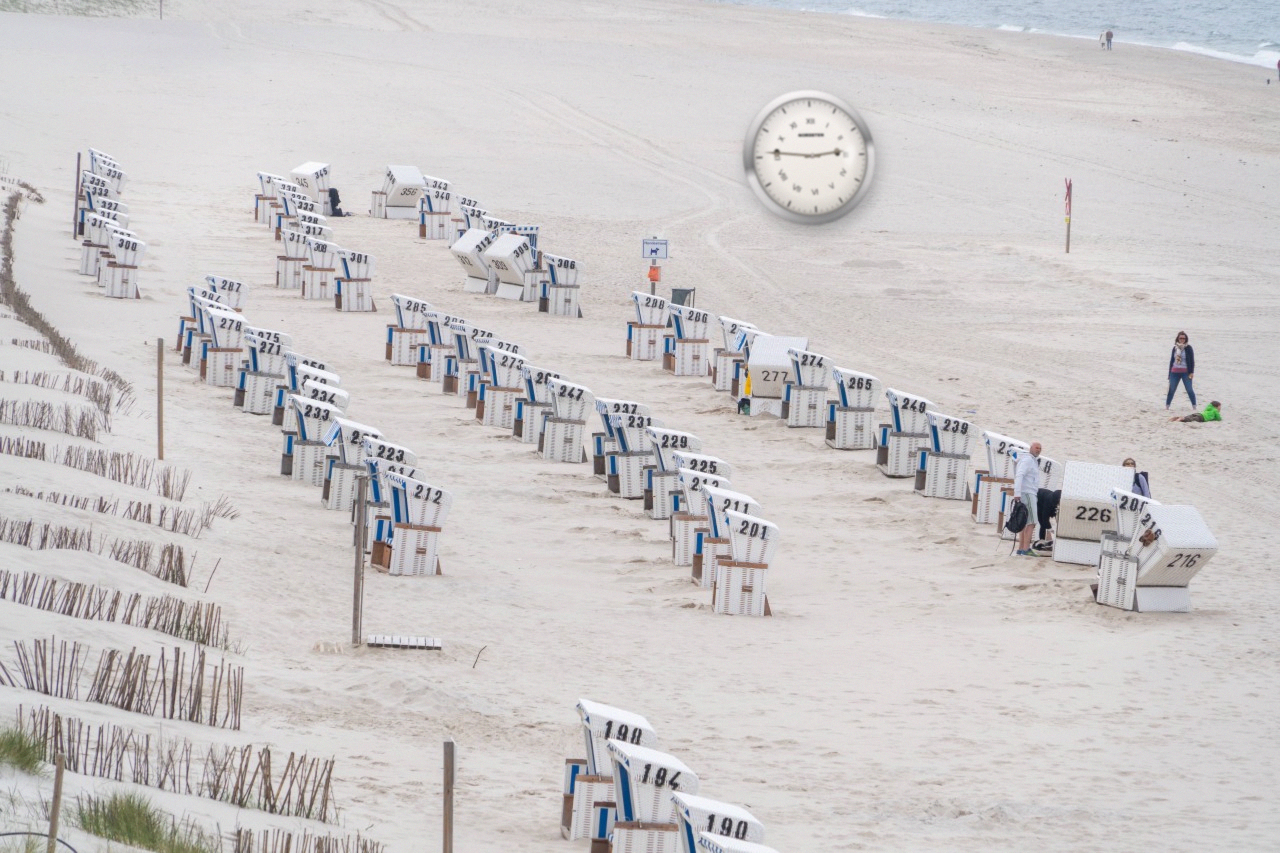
2:46
